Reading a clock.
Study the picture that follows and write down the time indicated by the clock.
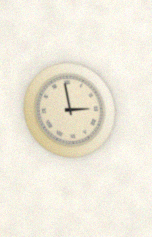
2:59
